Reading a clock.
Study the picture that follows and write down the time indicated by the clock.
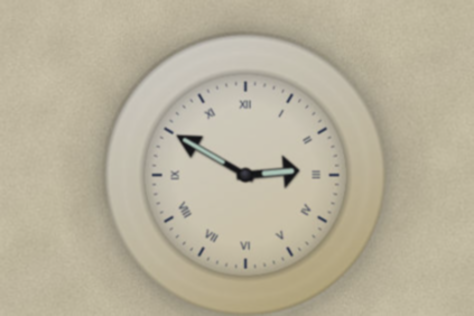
2:50
